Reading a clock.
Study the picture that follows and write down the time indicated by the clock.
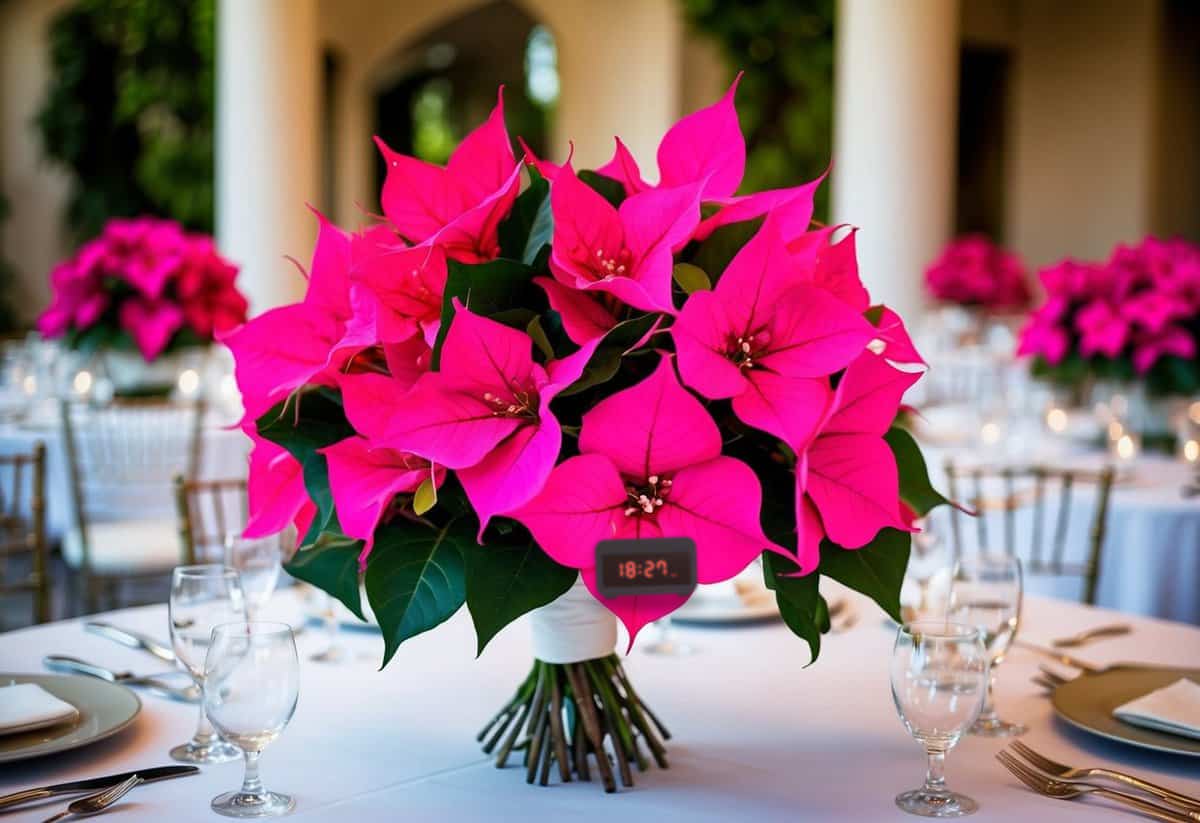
18:27
